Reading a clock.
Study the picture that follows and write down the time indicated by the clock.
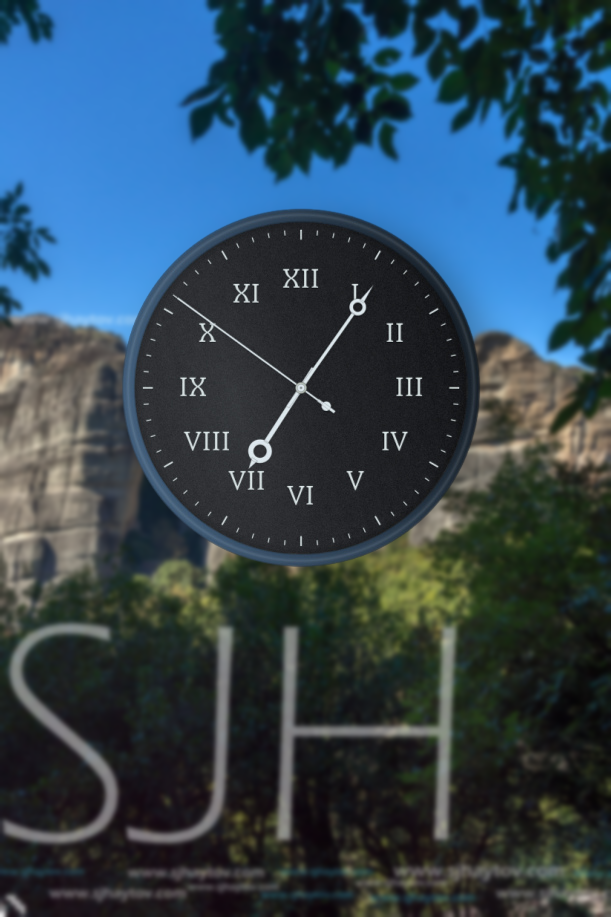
7:05:51
